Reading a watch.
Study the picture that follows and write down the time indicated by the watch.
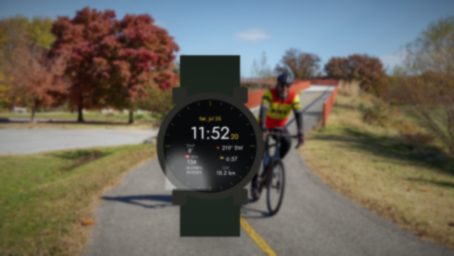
11:52
